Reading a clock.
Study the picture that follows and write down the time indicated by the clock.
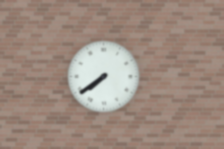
7:39
